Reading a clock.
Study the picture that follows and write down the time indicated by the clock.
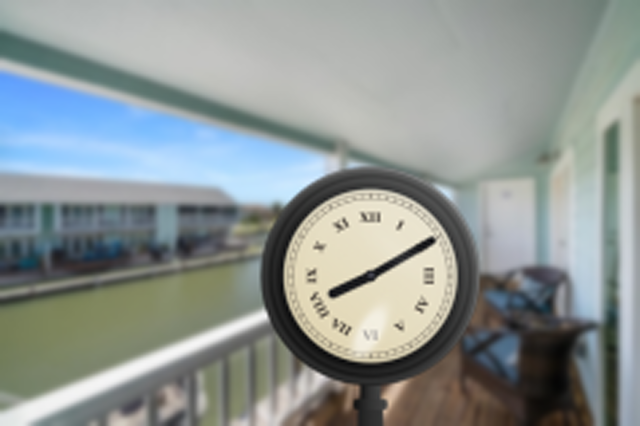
8:10
